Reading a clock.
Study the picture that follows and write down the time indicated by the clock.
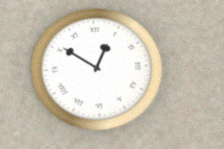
12:51
